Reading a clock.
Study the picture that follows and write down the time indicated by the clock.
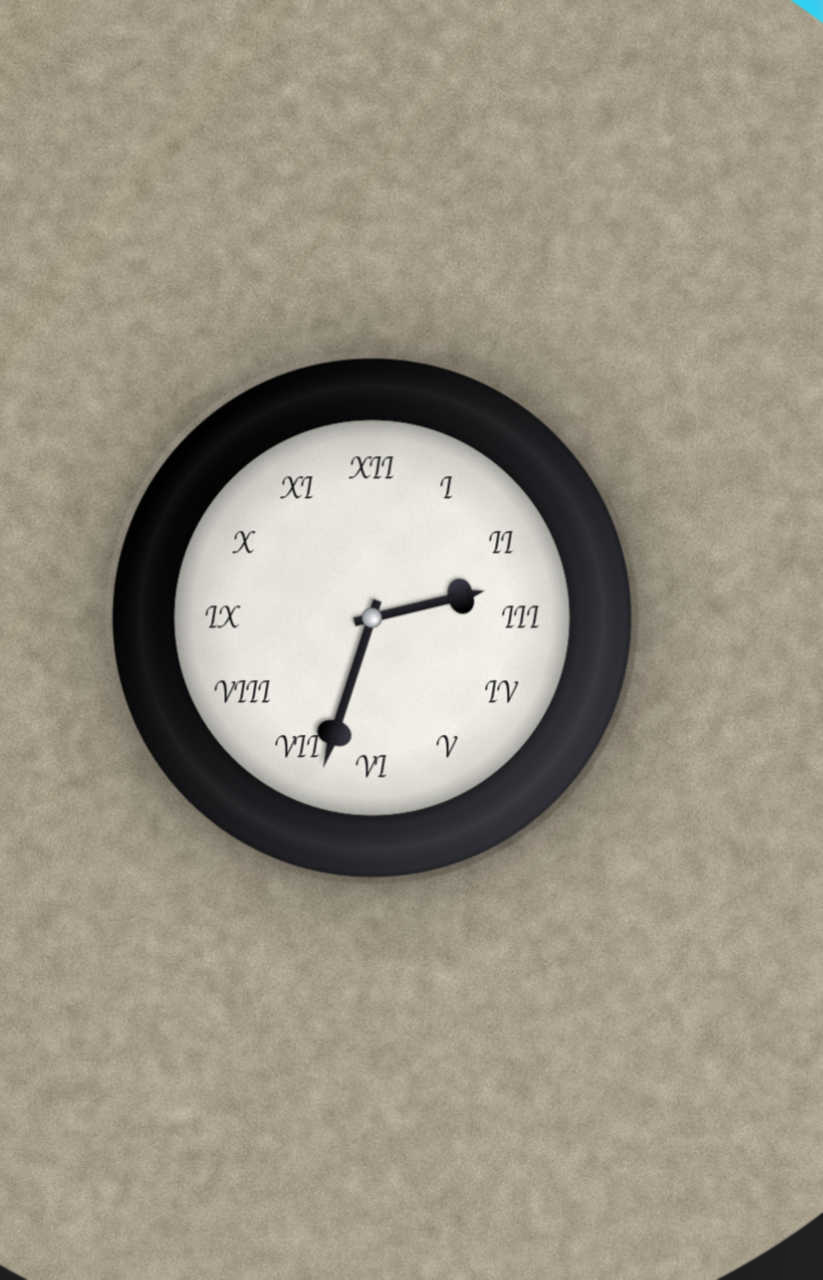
2:33
